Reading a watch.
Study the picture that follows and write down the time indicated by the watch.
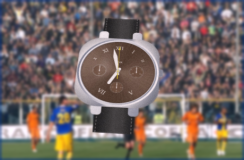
6:58
